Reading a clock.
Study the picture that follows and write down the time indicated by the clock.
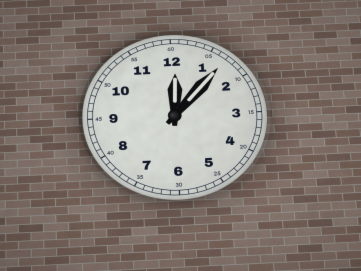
12:07
